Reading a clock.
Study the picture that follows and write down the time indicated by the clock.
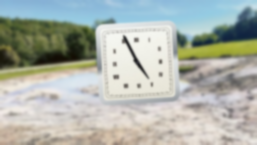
4:56
